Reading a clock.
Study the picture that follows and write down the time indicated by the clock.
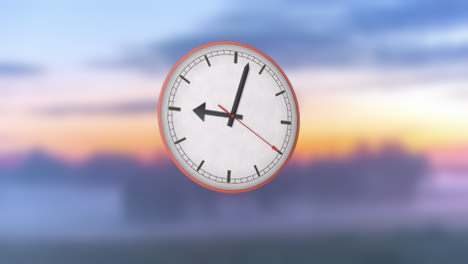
9:02:20
